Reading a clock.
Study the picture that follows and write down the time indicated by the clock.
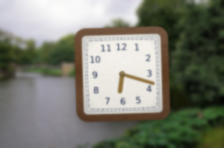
6:18
